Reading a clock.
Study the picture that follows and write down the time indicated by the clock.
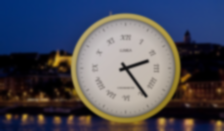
2:24
